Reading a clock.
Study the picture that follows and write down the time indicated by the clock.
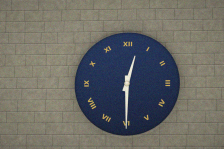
12:30
